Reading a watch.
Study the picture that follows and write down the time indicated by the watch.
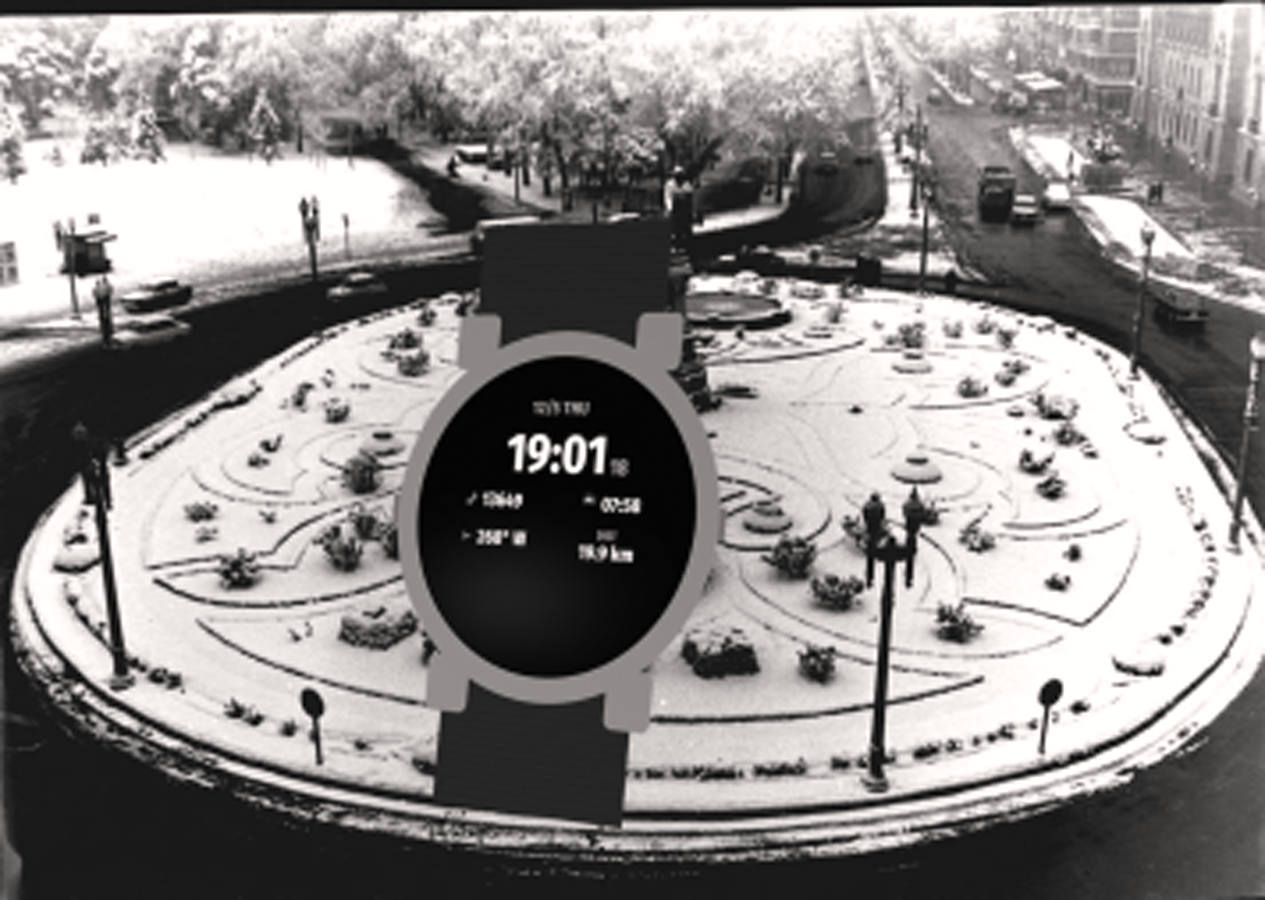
19:01
